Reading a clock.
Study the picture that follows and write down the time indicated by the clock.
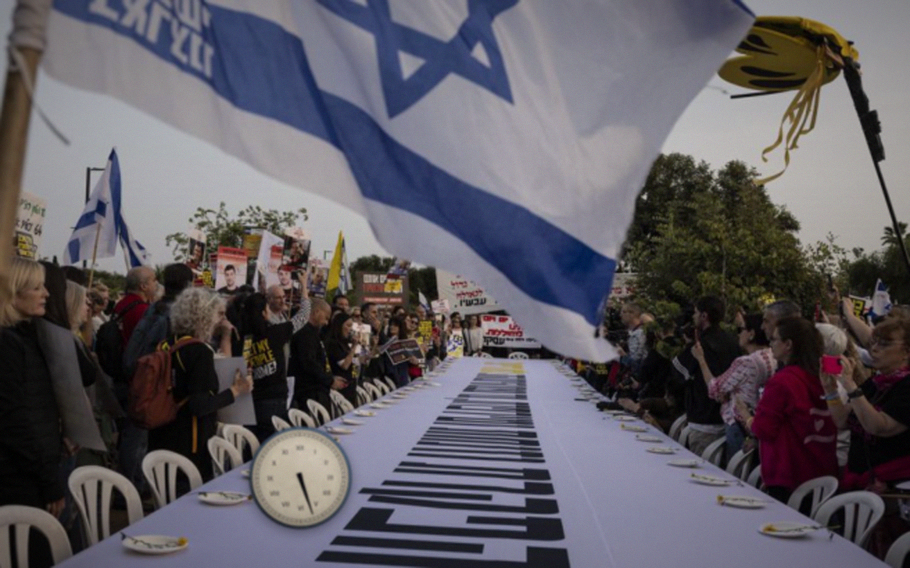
5:27
